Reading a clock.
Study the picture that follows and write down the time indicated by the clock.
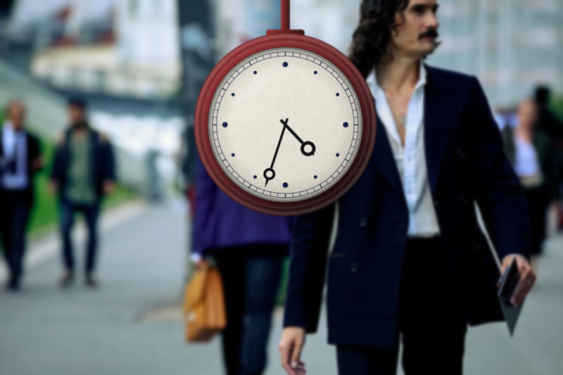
4:33
